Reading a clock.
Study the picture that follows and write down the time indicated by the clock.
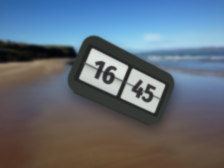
16:45
